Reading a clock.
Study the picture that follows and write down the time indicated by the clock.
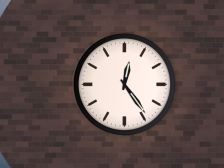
12:24
